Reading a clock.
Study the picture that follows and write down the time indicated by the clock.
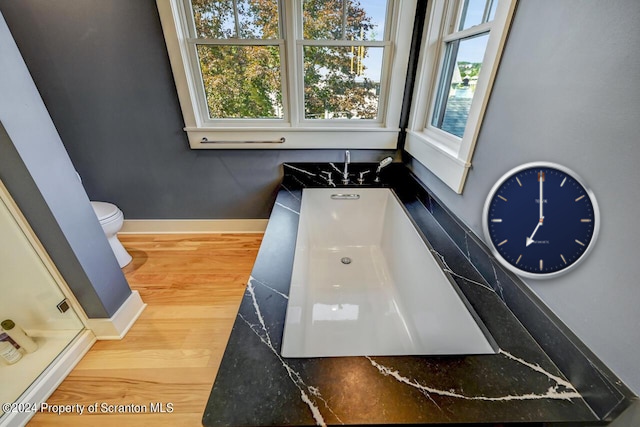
7:00
